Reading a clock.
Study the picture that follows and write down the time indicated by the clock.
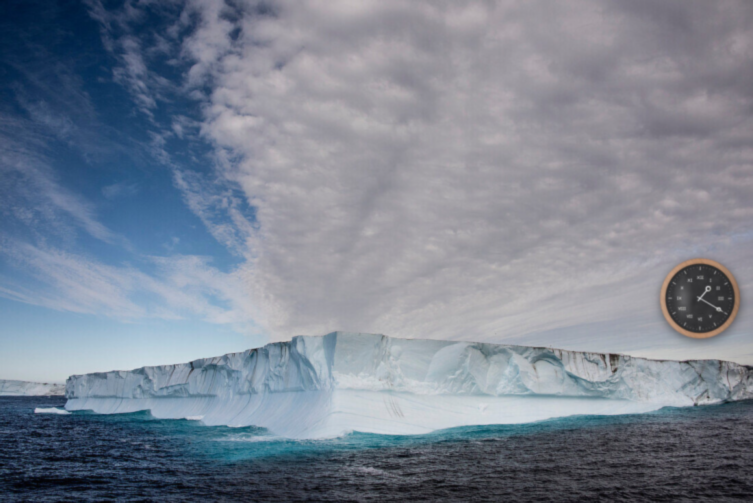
1:20
